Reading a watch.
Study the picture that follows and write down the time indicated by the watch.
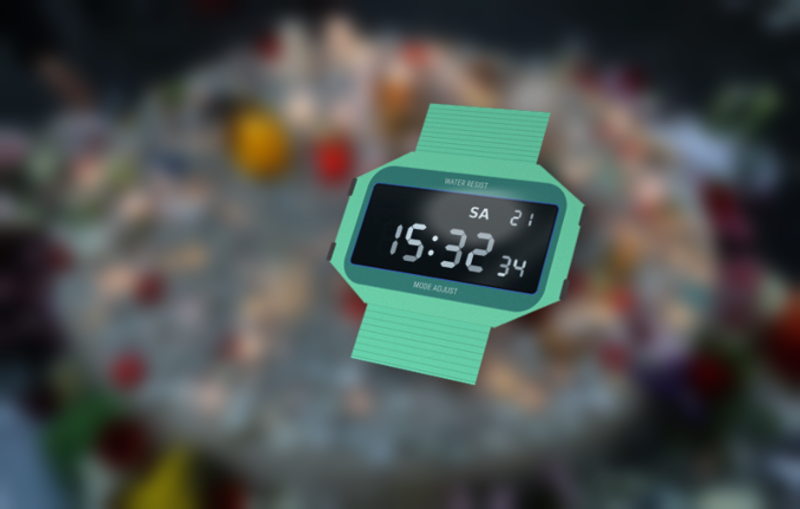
15:32:34
